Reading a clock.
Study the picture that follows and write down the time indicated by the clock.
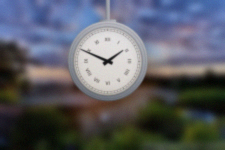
1:49
